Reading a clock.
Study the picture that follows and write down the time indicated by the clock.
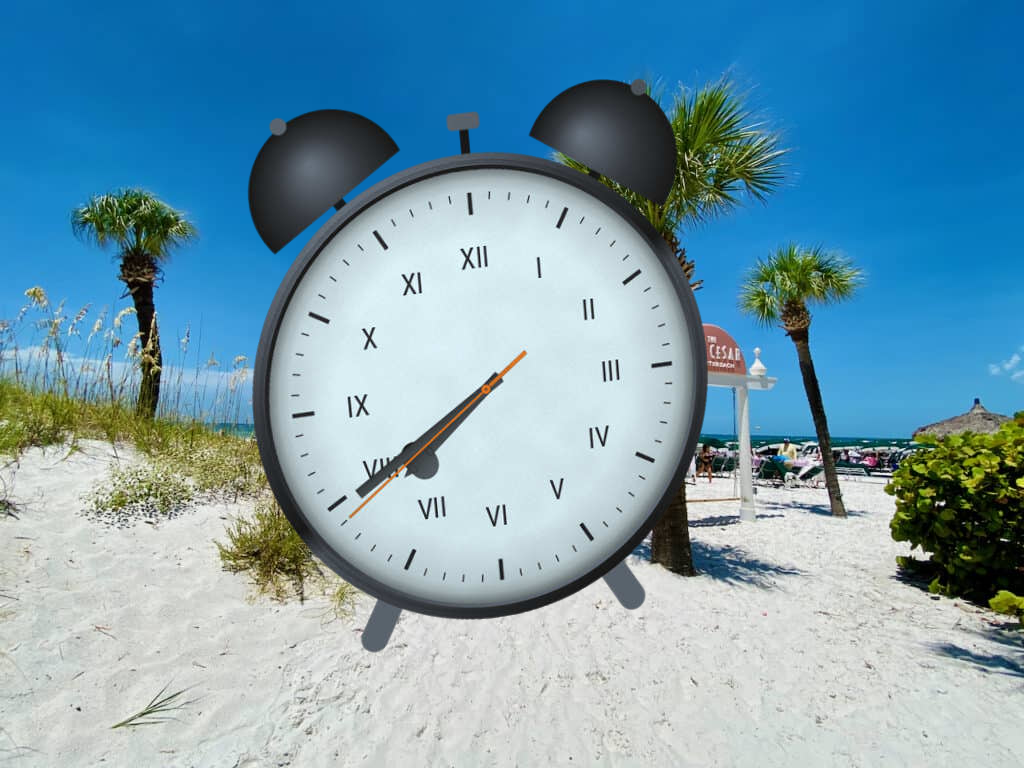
7:39:39
